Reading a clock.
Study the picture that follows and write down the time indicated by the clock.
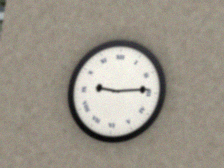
9:14
